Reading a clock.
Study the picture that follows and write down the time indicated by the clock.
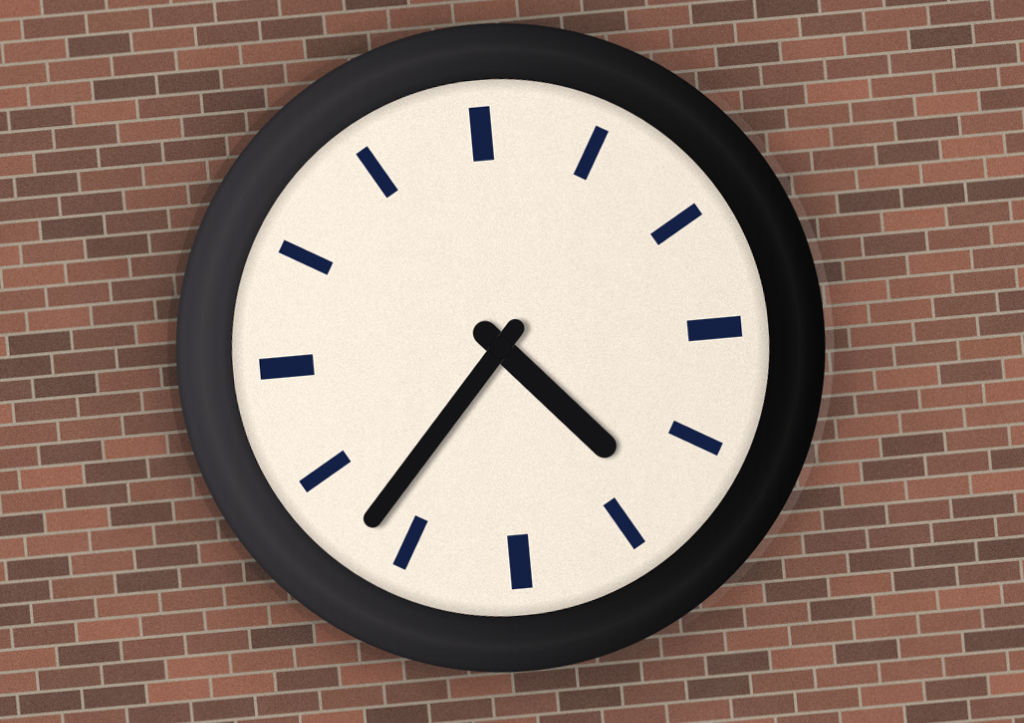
4:37
